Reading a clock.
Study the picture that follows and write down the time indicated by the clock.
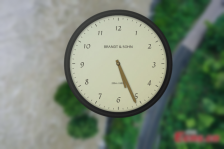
5:26
